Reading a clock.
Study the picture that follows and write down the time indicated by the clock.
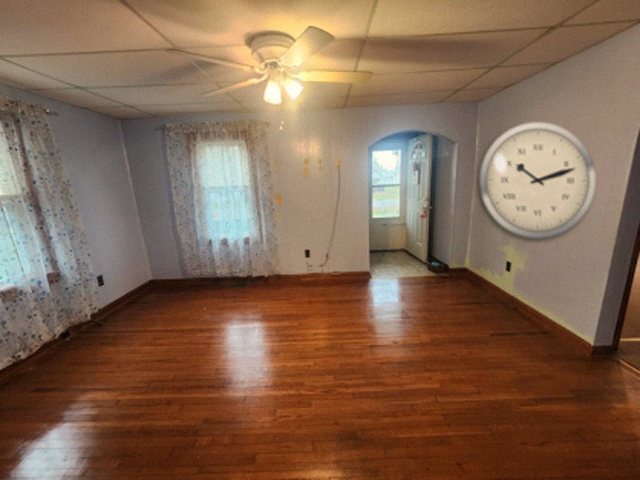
10:12
